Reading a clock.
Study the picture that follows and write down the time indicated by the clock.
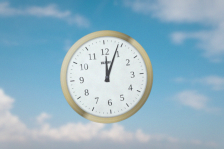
12:04
